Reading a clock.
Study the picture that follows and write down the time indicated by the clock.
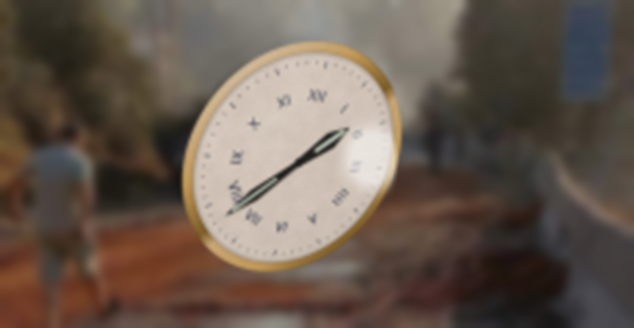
1:38
